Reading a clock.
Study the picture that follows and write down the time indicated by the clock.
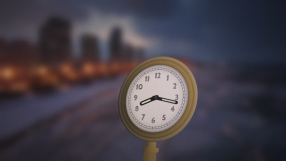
8:17
